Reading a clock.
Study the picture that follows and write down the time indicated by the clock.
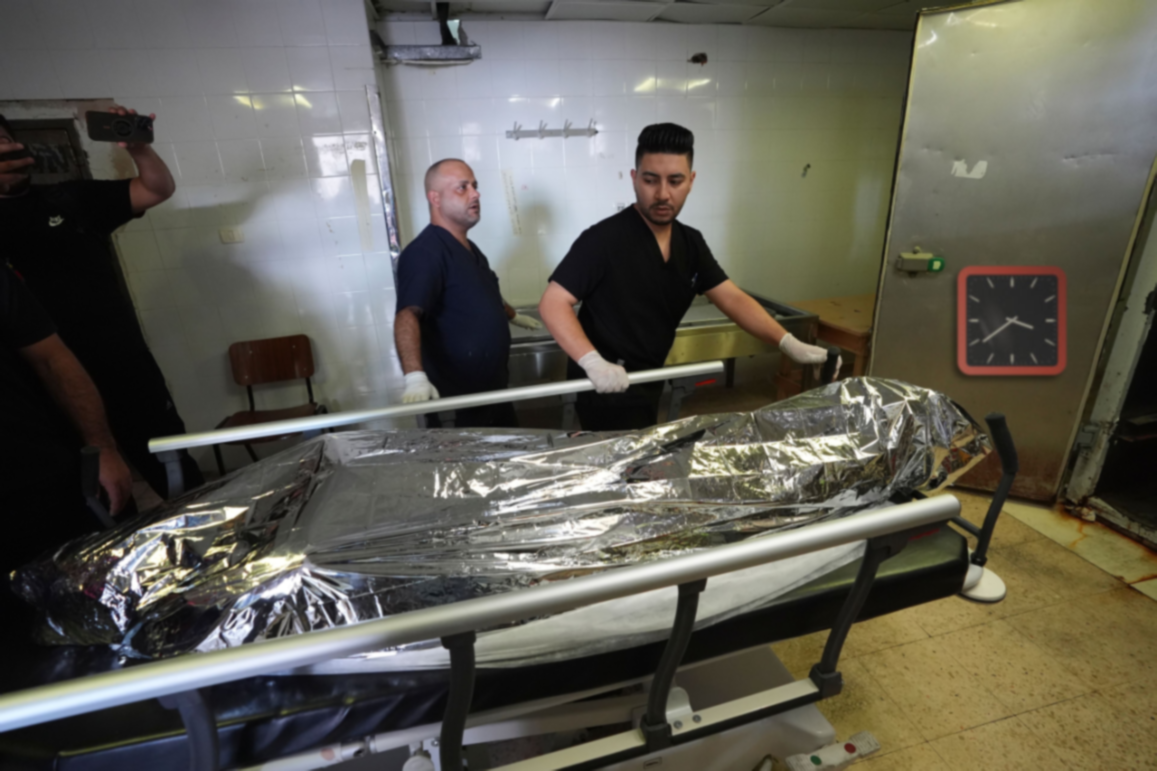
3:39
